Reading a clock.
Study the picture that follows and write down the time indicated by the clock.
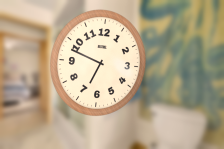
6:48
